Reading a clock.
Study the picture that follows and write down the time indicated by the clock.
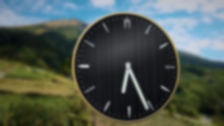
6:26
